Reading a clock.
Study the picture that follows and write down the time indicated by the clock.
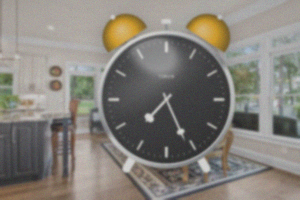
7:26
